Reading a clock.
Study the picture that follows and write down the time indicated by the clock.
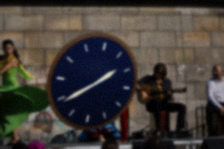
1:39
